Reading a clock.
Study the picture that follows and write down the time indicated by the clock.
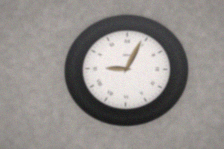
9:04
